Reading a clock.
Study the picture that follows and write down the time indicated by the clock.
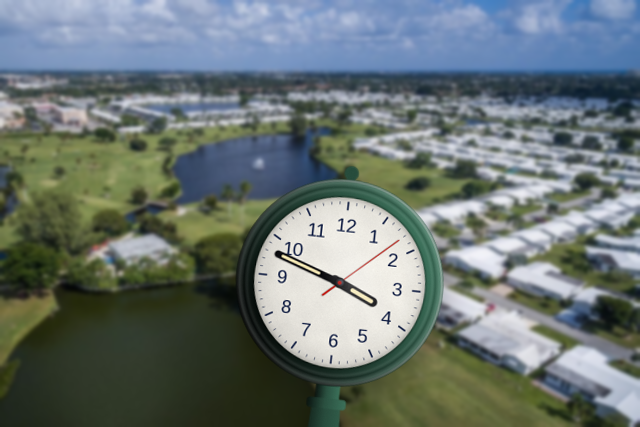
3:48:08
